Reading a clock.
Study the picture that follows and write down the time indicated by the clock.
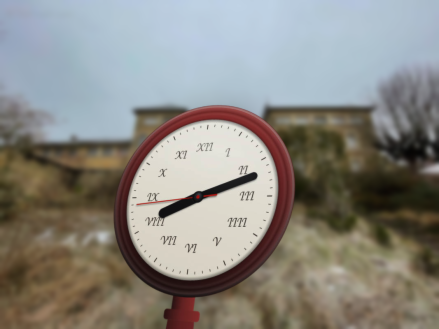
8:11:44
